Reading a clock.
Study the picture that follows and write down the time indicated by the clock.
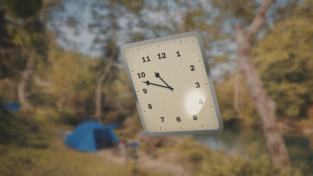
10:48
